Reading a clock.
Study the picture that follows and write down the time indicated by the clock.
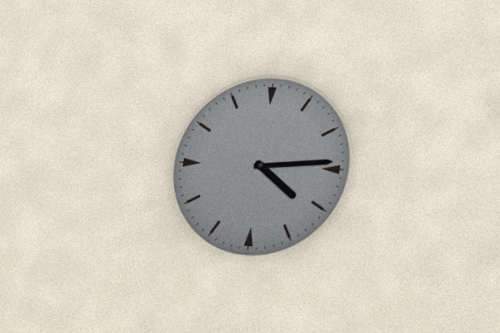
4:14
